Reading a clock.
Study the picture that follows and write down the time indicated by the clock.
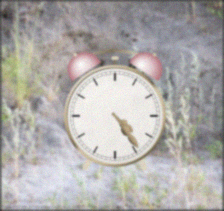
4:24
